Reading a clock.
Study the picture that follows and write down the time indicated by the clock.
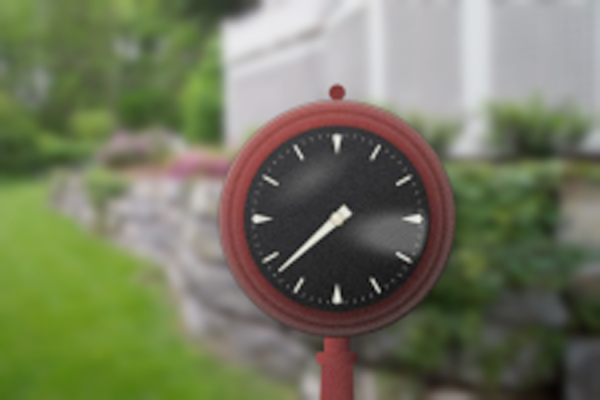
7:38
